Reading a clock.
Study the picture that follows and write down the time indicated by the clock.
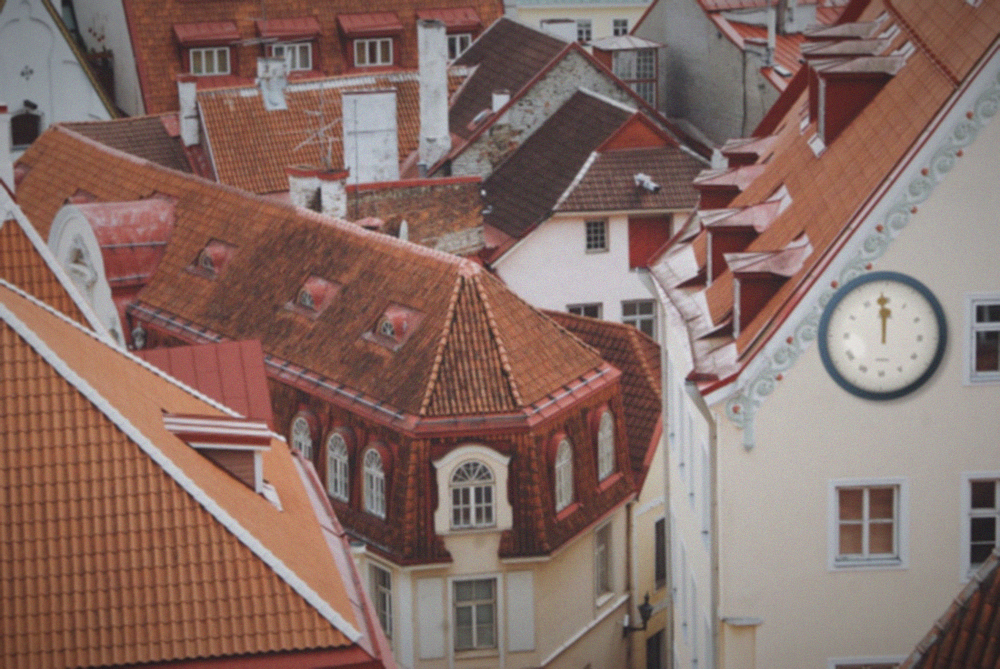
11:59
